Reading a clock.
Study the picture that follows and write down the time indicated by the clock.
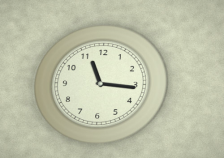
11:16
